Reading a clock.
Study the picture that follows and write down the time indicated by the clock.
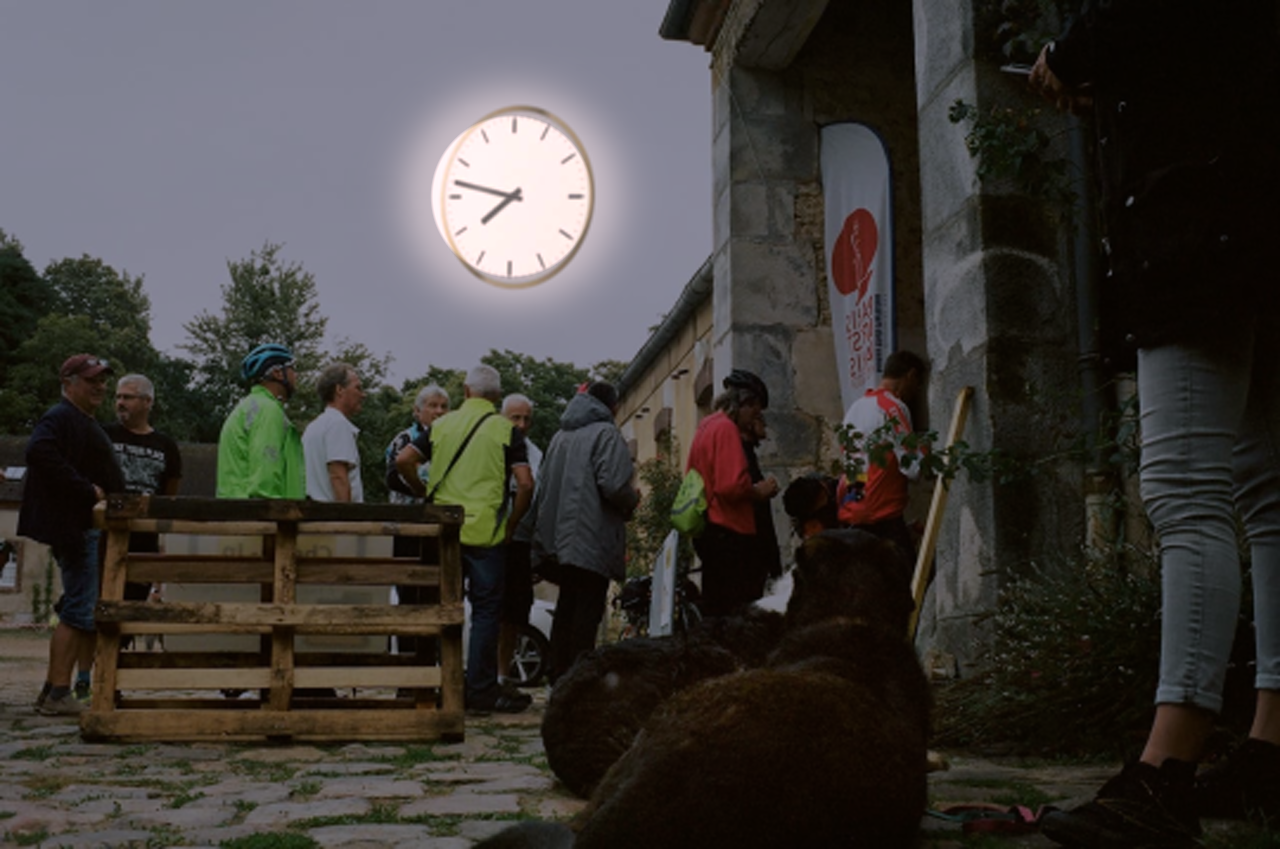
7:47
